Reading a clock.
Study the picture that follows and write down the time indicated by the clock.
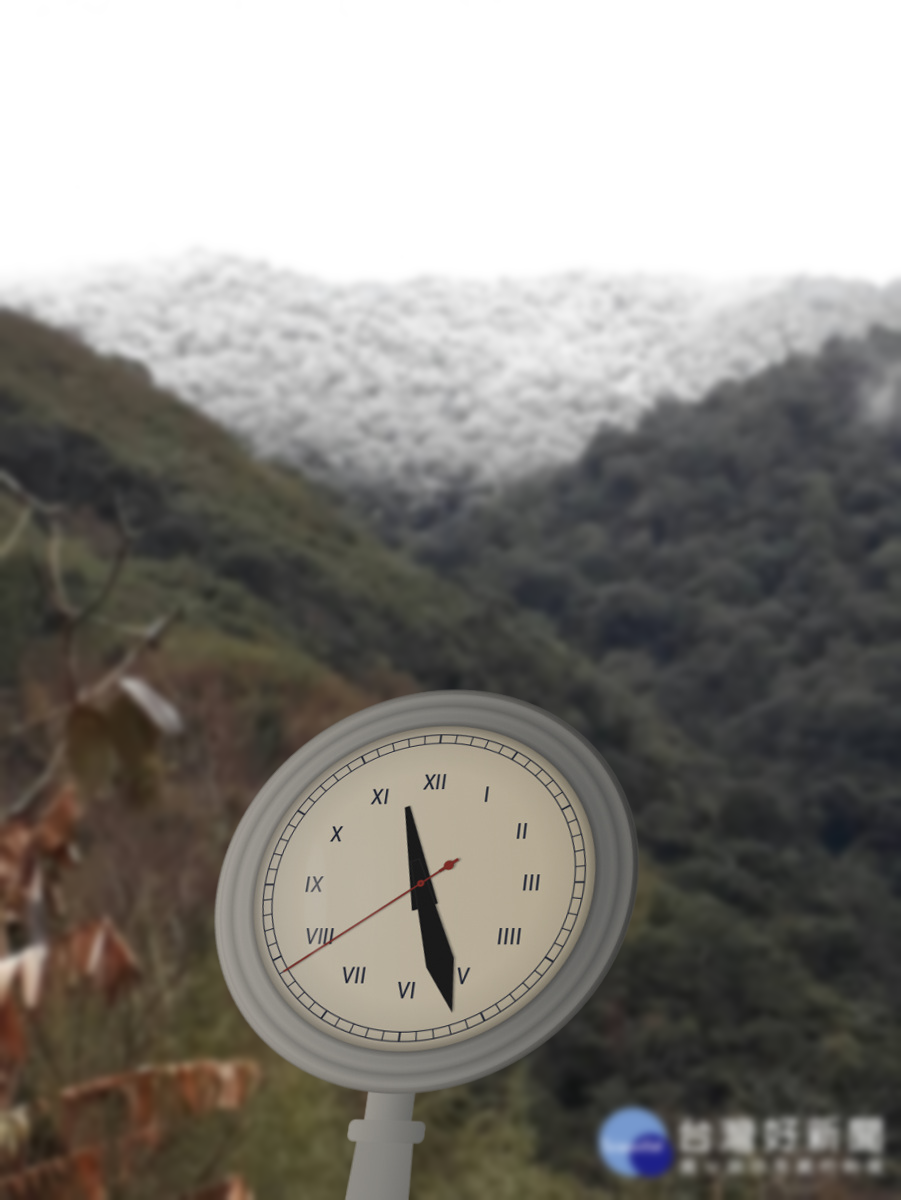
11:26:39
